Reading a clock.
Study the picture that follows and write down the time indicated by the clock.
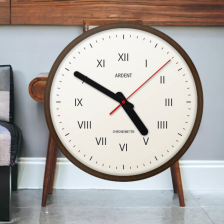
4:50:08
